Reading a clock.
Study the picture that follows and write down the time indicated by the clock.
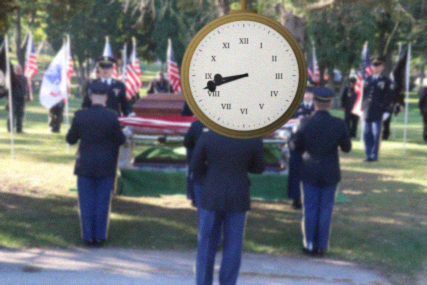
8:42
